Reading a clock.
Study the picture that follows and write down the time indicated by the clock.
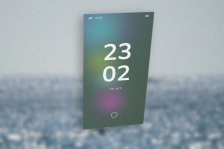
23:02
